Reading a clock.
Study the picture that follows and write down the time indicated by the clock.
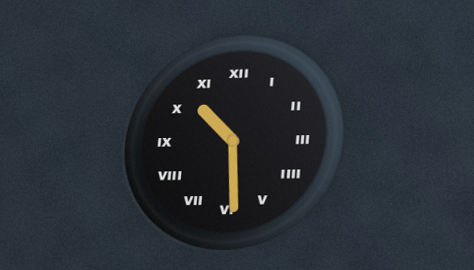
10:29
